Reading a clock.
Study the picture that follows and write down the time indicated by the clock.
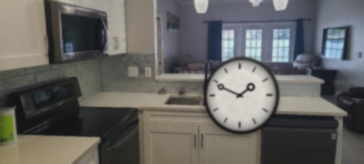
1:49
